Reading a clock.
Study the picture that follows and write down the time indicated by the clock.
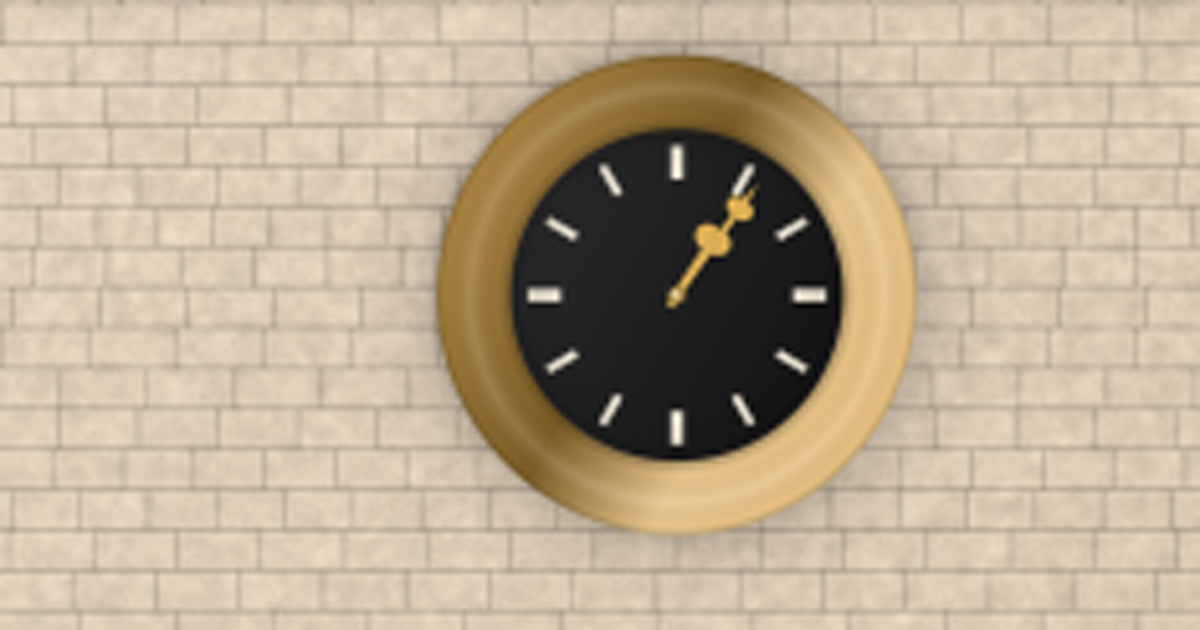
1:06
